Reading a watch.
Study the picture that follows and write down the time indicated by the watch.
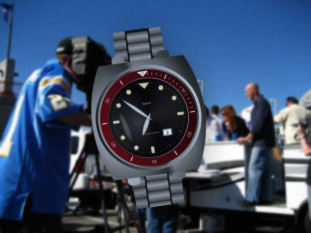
6:52
